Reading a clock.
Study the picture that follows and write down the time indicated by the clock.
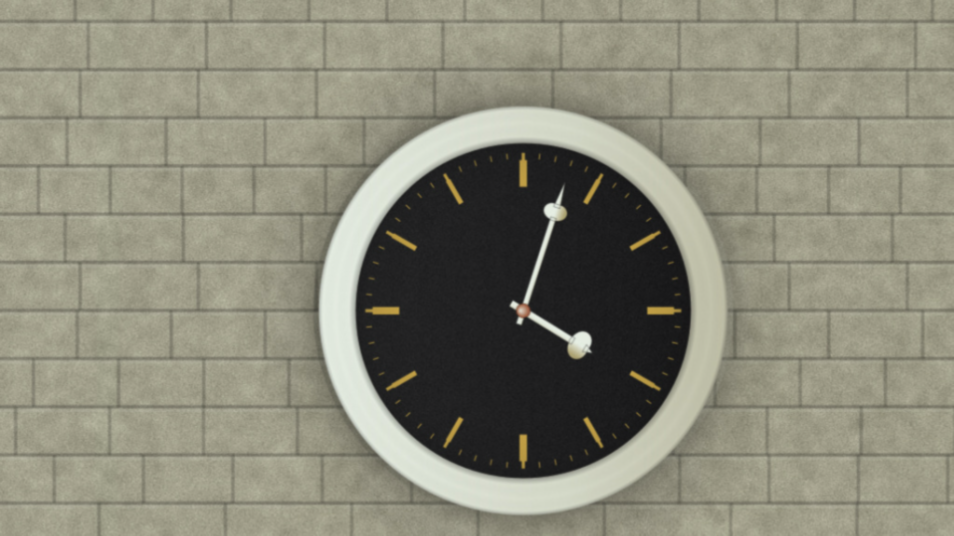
4:03
